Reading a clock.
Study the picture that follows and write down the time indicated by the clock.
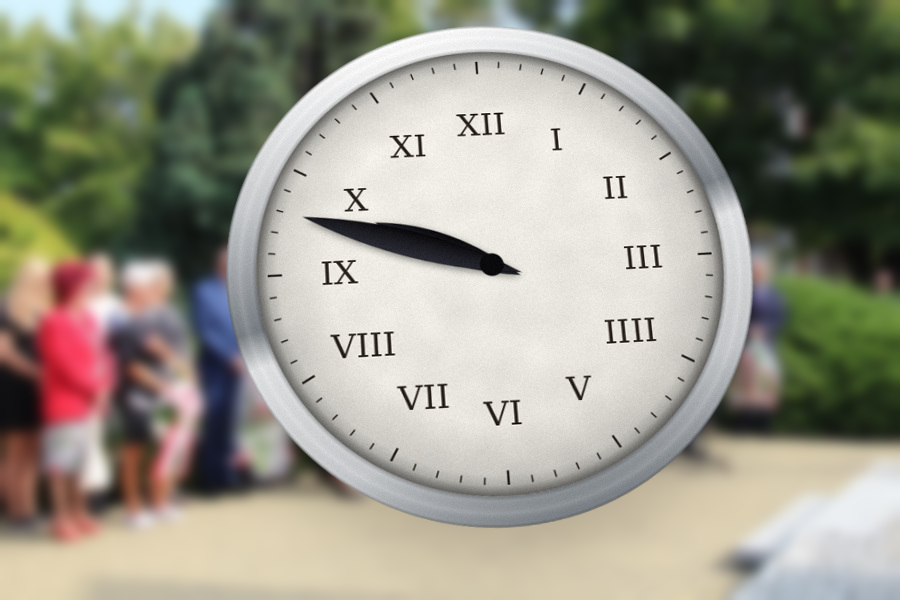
9:48
